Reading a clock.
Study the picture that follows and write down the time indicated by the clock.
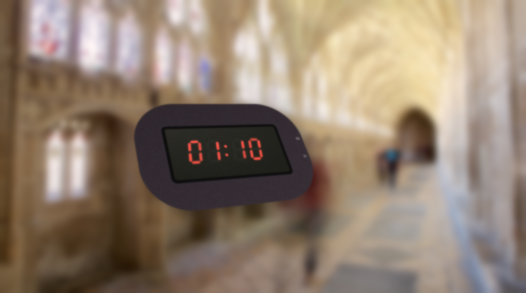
1:10
